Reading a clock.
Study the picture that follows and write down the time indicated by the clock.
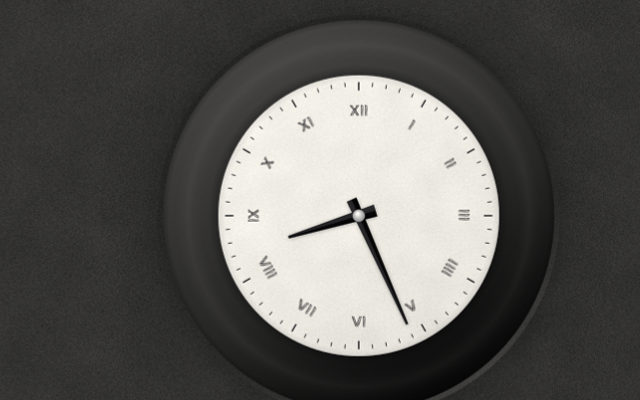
8:26
